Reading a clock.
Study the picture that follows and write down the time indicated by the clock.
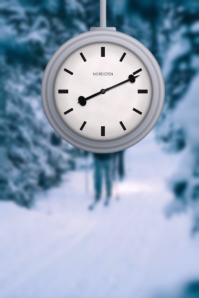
8:11
